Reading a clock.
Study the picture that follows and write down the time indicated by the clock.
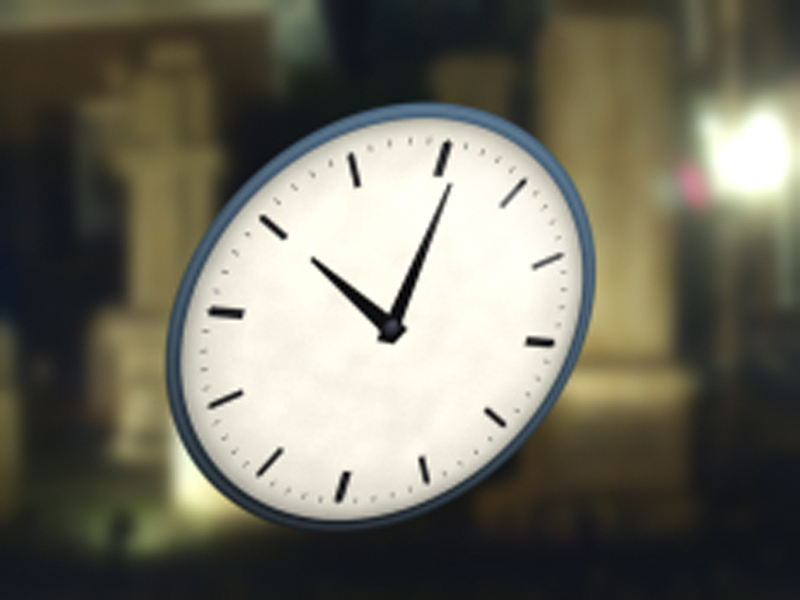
10:01
